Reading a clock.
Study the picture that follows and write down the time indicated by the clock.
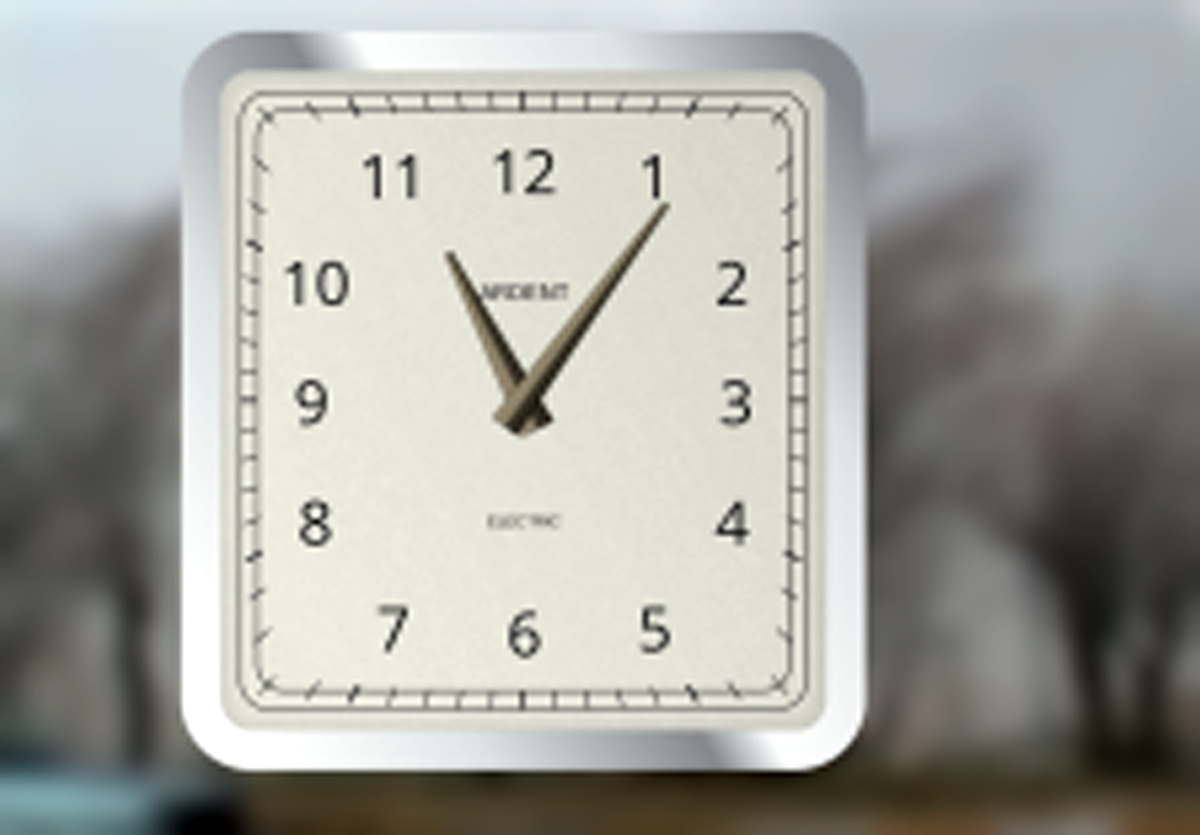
11:06
